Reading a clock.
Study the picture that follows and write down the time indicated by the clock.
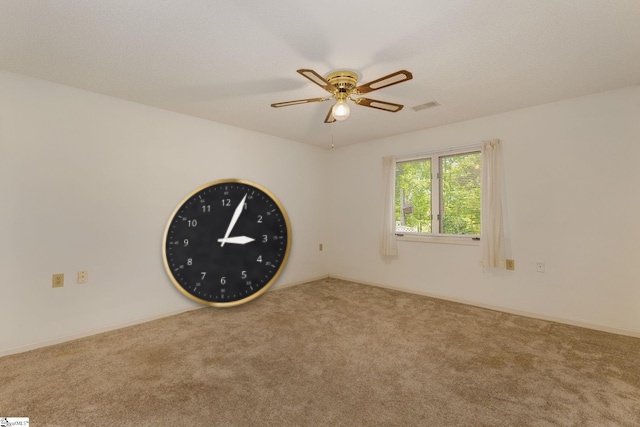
3:04
